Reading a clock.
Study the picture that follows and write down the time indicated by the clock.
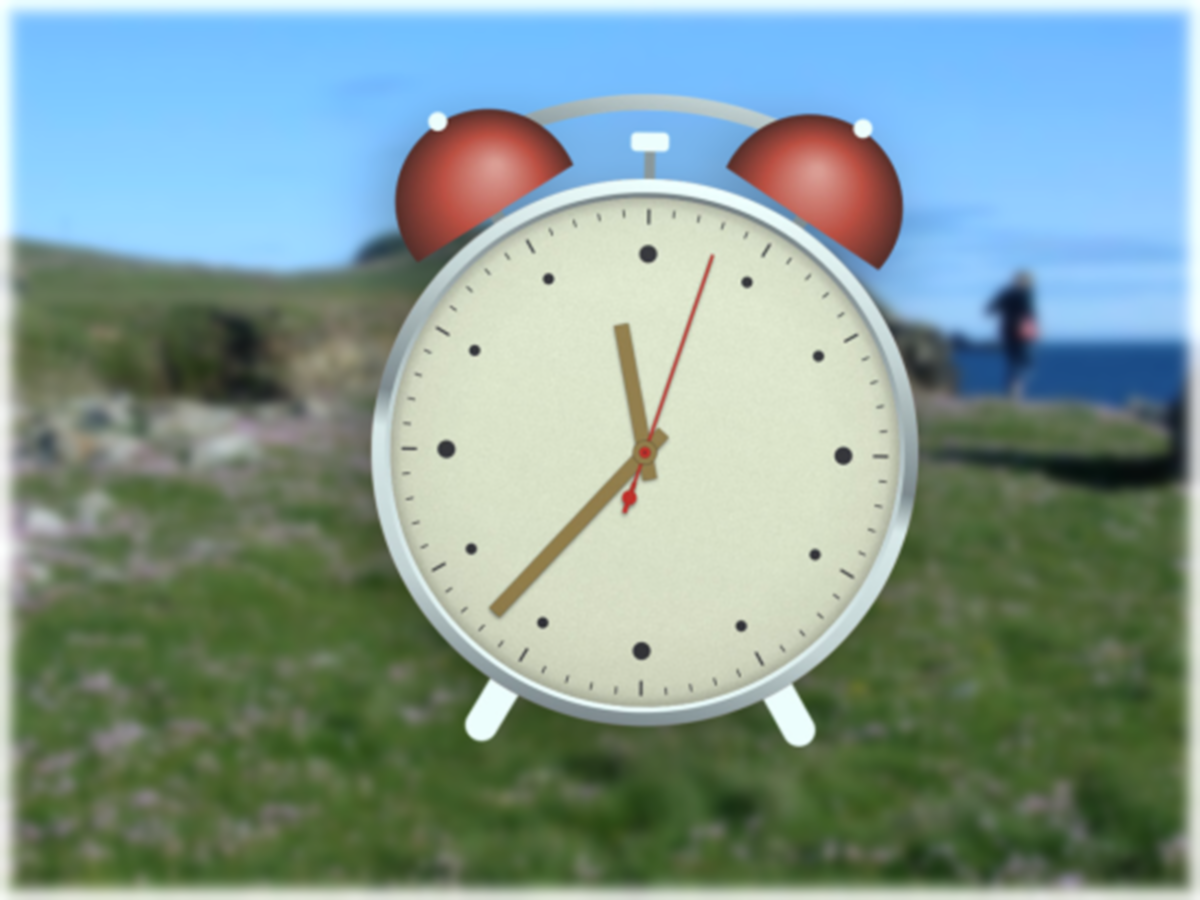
11:37:03
